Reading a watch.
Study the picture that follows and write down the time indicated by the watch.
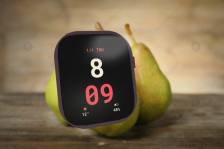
8:09
